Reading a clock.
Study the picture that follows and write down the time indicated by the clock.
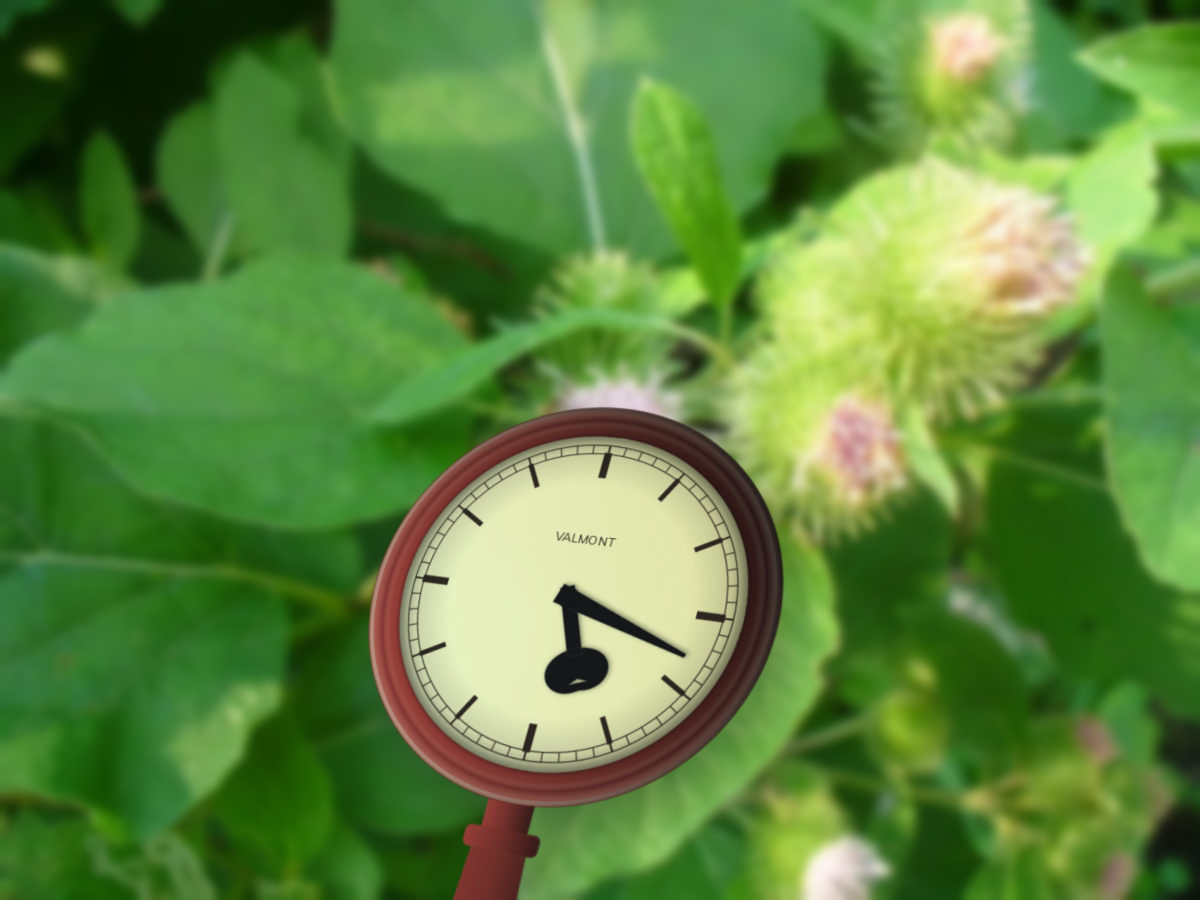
5:18
